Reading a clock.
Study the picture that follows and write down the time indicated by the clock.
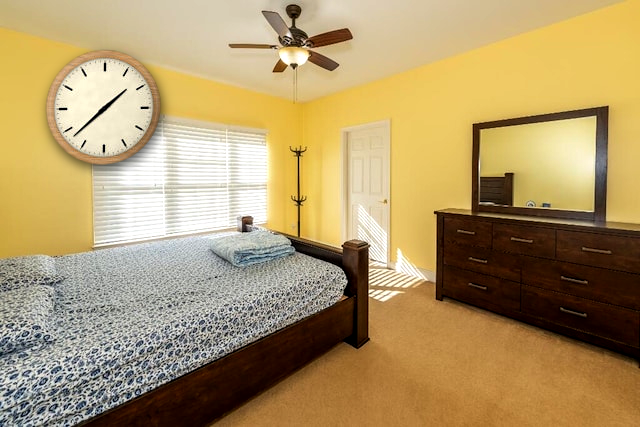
1:38
